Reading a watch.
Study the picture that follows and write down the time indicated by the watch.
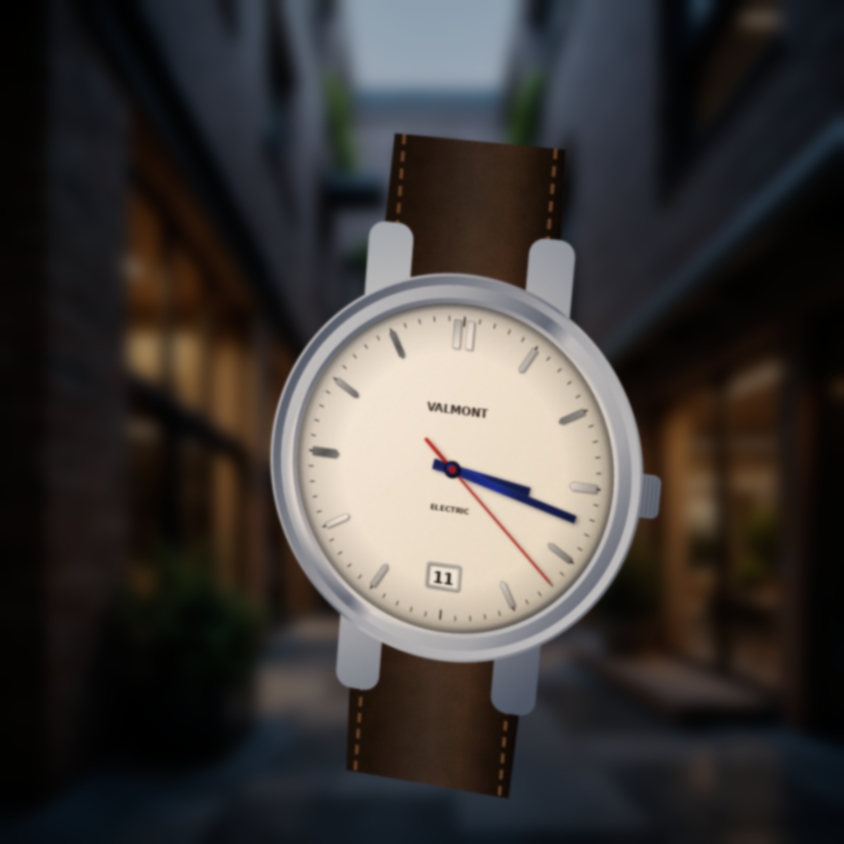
3:17:22
